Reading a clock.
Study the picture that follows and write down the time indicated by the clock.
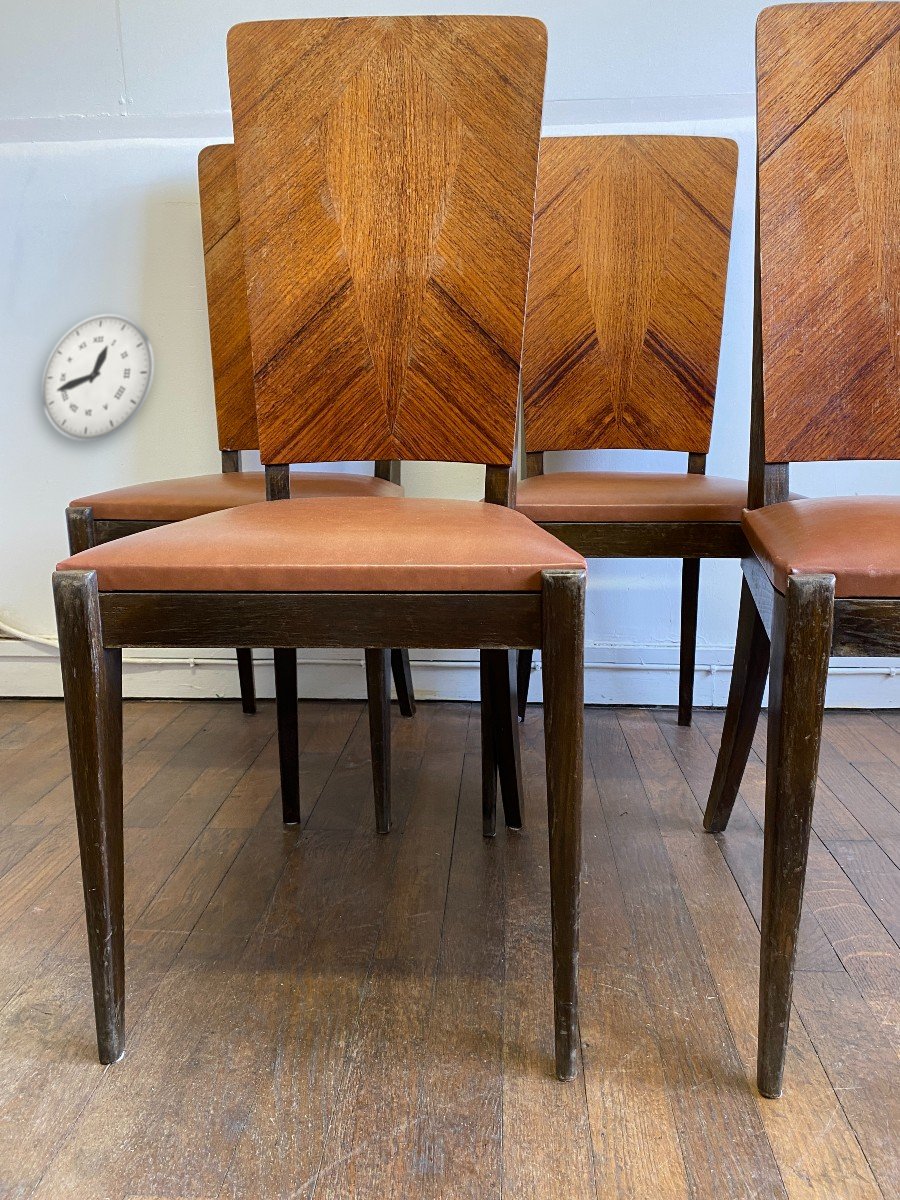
12:42
